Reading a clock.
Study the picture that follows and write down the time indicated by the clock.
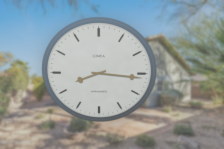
8:16
